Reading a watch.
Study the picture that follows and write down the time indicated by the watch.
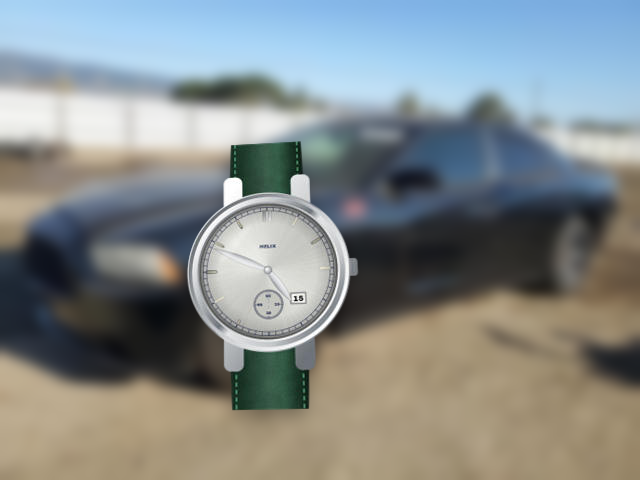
4:49
